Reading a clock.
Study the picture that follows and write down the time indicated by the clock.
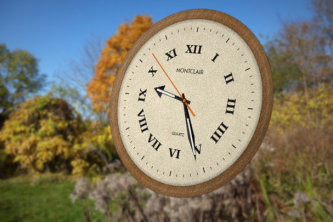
9:25:52
